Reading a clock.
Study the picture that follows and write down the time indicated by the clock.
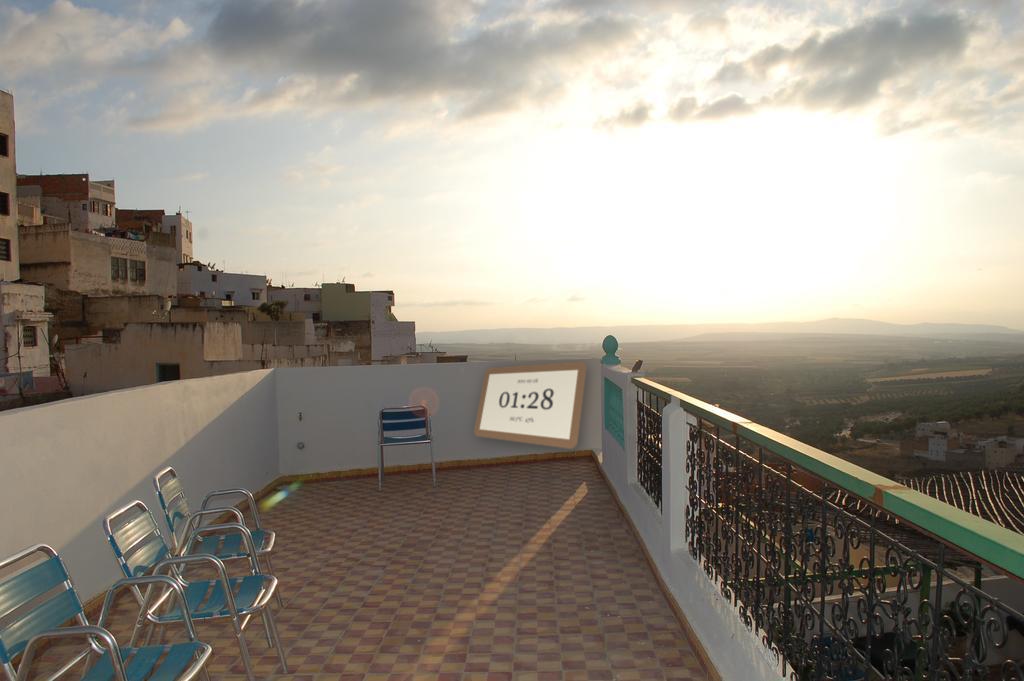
1:28
